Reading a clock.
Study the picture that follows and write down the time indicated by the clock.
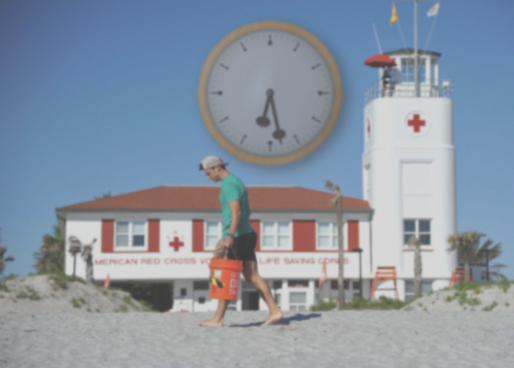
6:28
